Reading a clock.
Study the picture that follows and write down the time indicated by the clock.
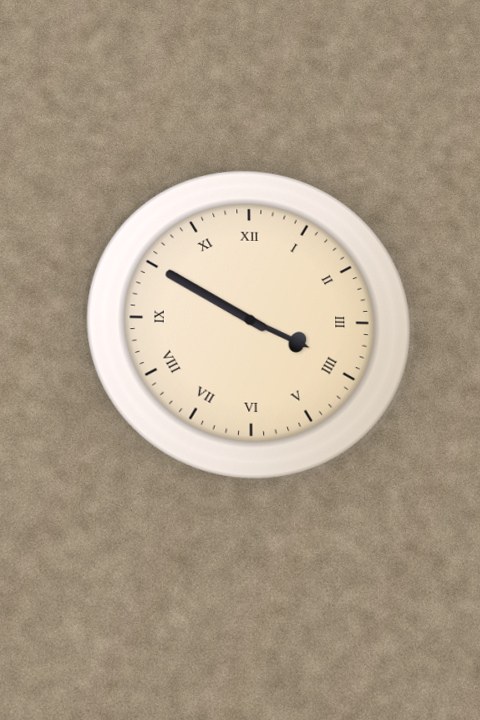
3:50
